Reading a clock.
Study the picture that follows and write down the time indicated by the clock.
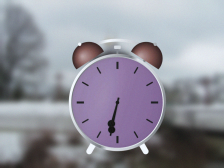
6:32
